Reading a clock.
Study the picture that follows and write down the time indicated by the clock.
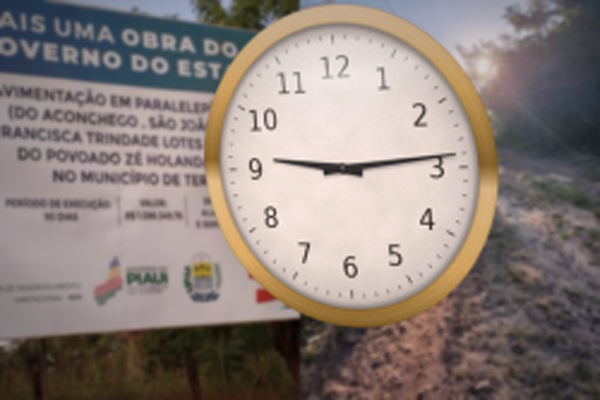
9:14
